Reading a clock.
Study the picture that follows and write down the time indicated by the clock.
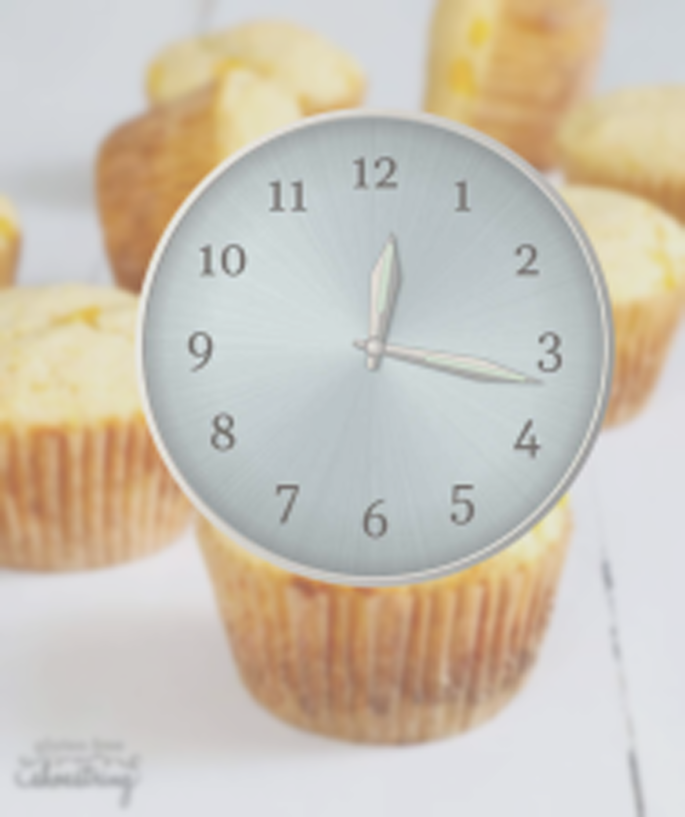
12:17
